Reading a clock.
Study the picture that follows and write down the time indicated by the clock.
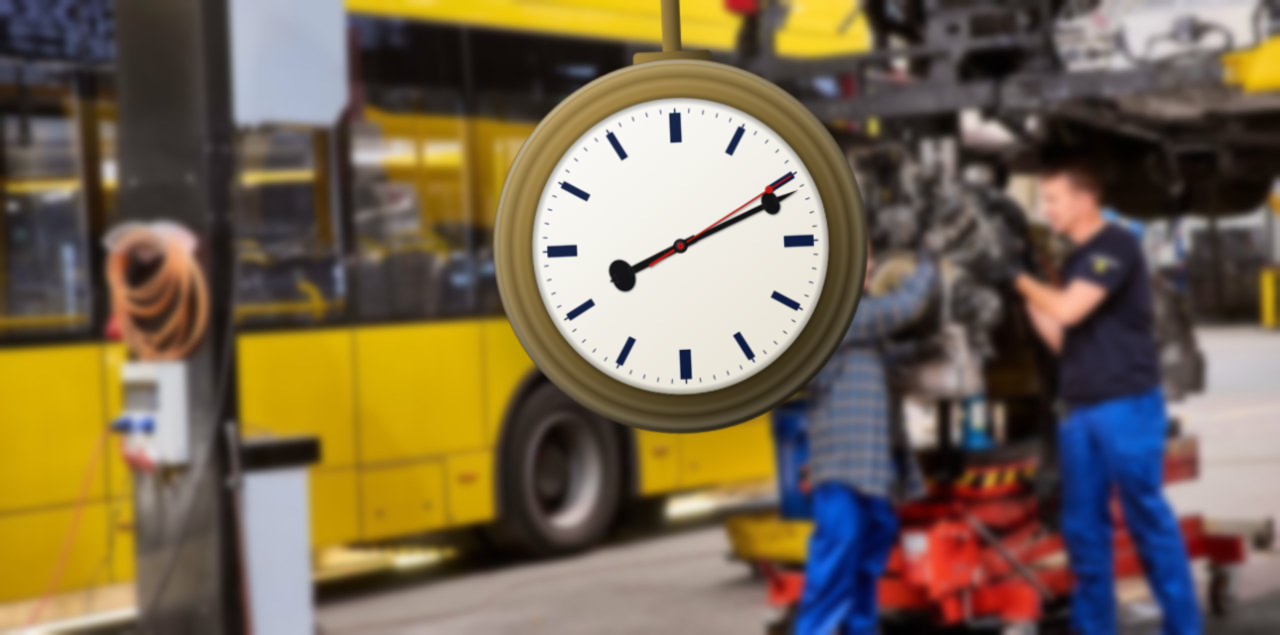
8:11:10
